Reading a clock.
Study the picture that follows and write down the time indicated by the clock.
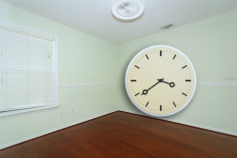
3:39
